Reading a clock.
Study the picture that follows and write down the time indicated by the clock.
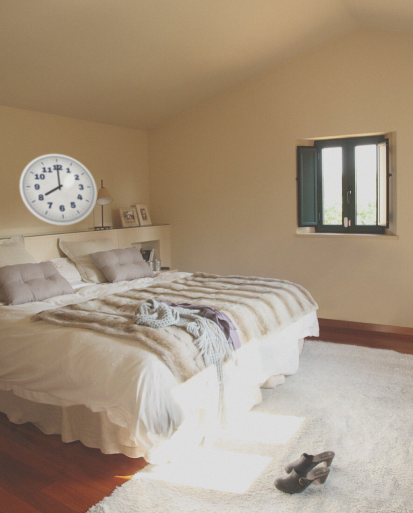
8:00
